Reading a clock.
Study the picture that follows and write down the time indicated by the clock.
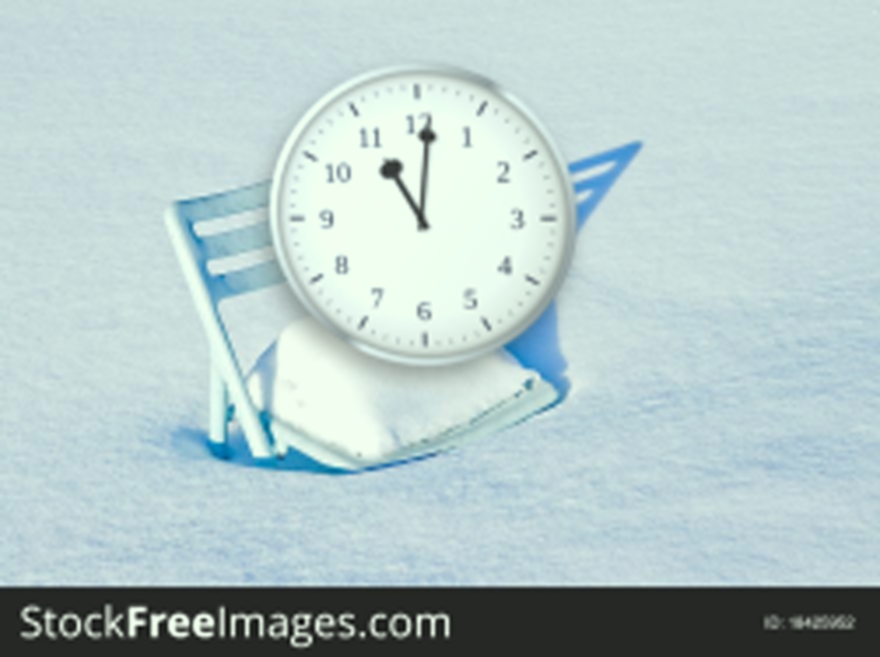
11:01
